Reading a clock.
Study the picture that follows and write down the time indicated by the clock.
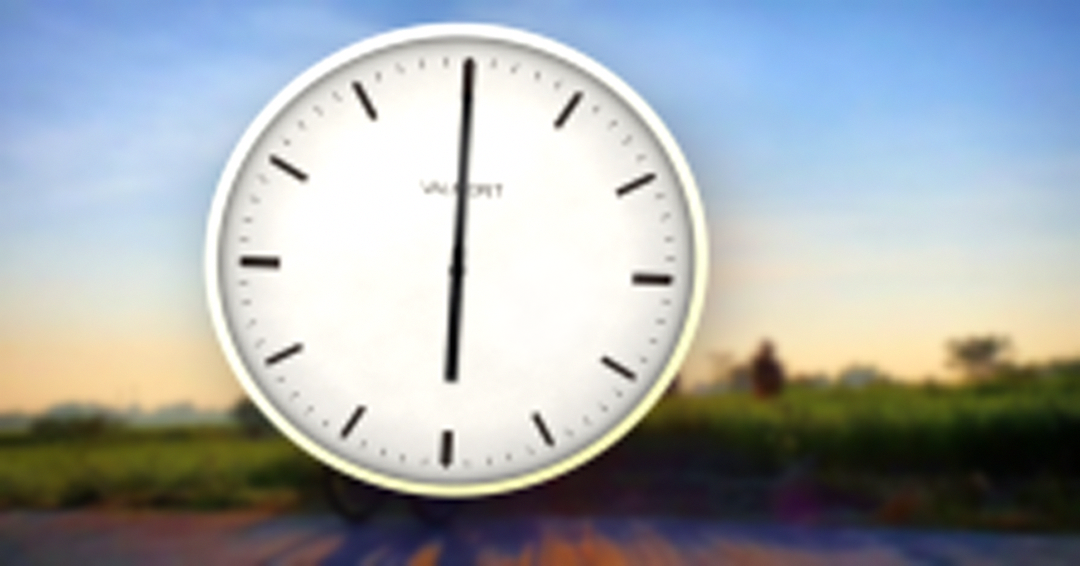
6:00
